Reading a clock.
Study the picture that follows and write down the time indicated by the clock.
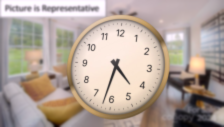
4:32
